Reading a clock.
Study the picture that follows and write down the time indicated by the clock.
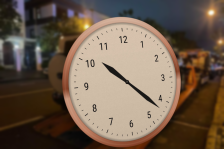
10:22
